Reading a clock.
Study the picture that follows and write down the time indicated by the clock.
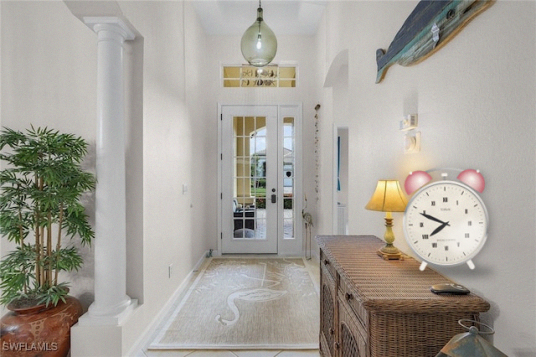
7:49
